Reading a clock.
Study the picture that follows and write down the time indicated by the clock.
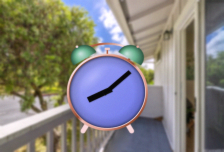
8:08
